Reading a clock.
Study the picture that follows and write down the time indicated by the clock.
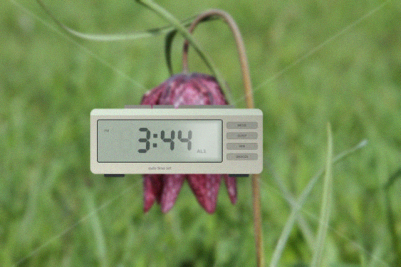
3:44
